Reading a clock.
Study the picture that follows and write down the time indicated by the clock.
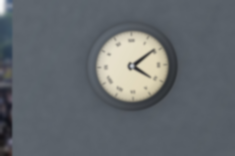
4:09
